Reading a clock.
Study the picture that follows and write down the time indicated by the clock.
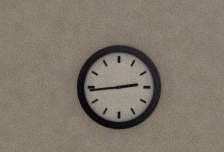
2:44
